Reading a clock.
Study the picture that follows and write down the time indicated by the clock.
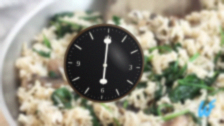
6:00
